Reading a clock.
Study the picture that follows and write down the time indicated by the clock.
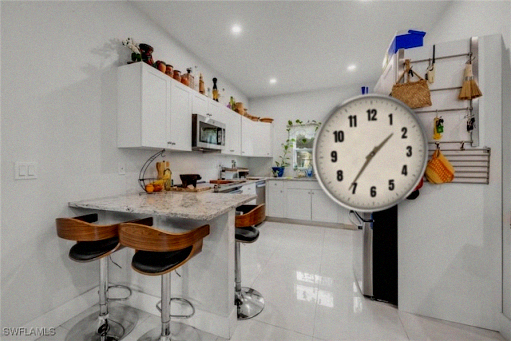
1:36
